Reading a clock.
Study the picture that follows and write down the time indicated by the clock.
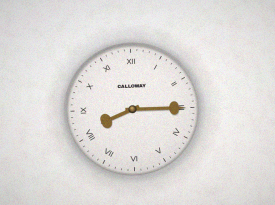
8:15
